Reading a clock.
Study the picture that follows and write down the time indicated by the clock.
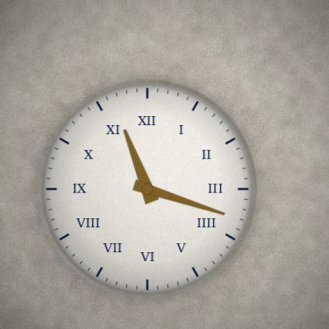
11:18
